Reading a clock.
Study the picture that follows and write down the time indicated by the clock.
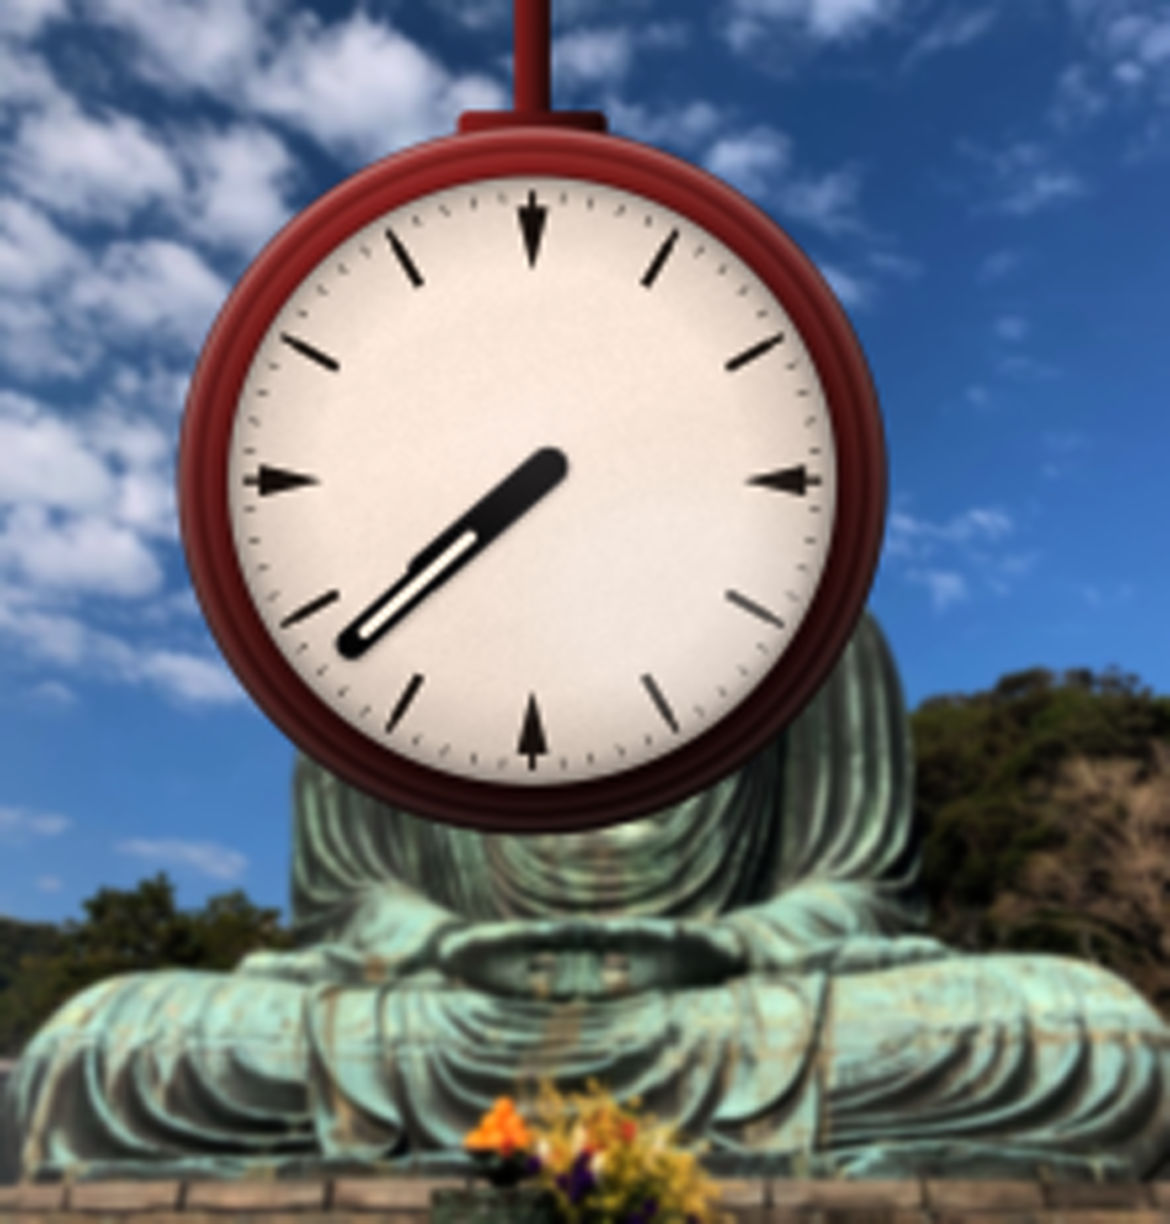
7:38
